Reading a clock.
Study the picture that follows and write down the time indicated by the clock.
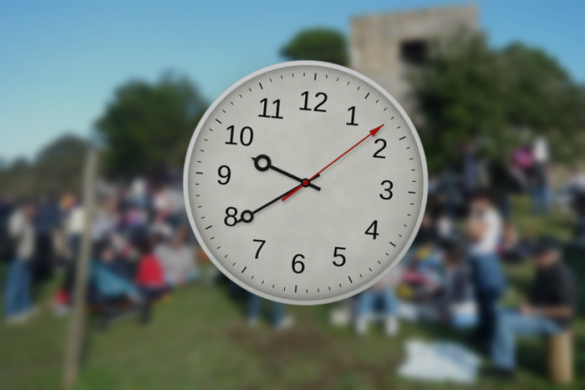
9:39:08
